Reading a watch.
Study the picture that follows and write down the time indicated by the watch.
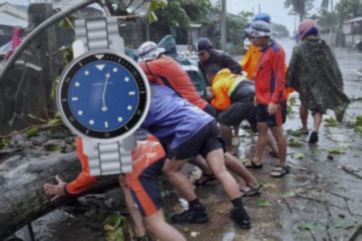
6:03
